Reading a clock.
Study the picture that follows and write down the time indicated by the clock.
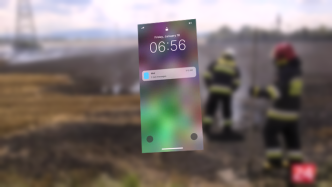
6:56
